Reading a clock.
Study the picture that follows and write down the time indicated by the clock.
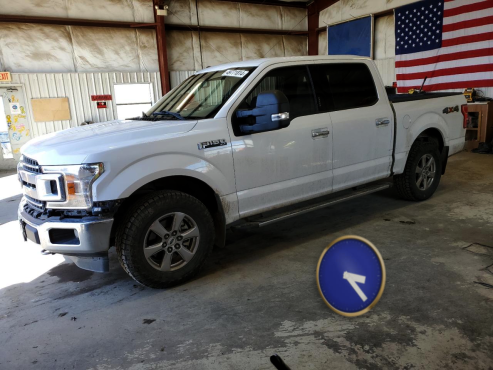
3:23
